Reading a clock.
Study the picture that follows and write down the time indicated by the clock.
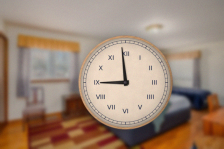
8:59
